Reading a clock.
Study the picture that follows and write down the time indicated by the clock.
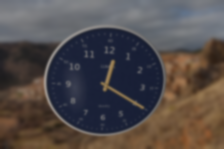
12:20
